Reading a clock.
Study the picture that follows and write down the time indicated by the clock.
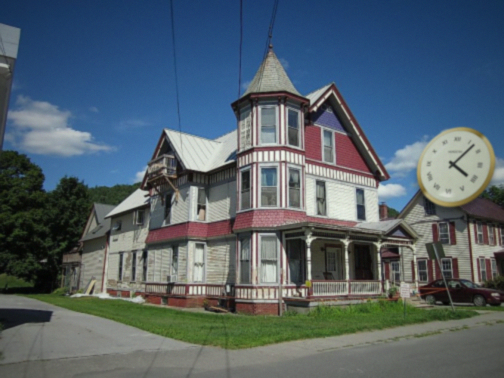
4:07
